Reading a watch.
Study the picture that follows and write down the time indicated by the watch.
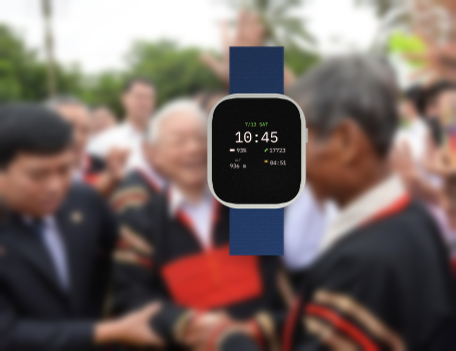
10:45
